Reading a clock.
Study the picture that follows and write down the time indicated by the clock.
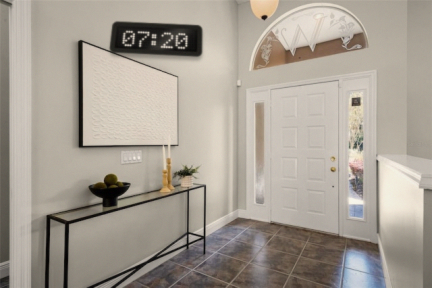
7:20
